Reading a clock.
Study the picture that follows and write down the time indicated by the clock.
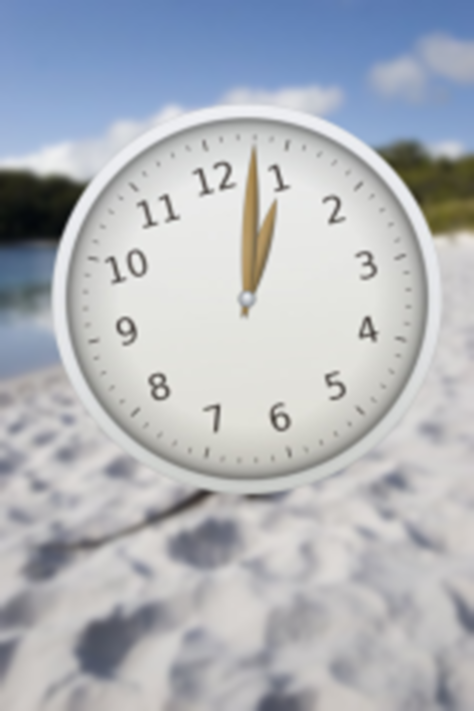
1:03
